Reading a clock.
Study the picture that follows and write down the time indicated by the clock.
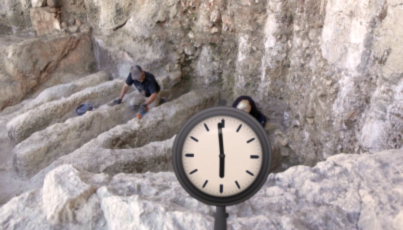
5:59
